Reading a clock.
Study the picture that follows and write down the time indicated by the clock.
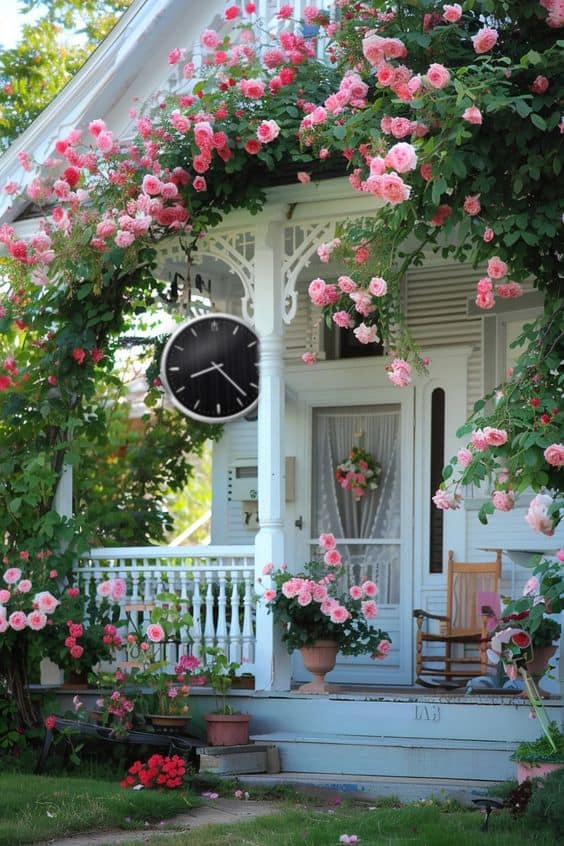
8:23
